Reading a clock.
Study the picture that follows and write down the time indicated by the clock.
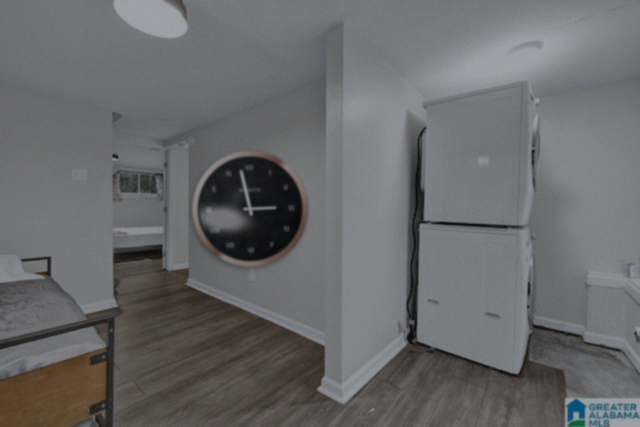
2:58
